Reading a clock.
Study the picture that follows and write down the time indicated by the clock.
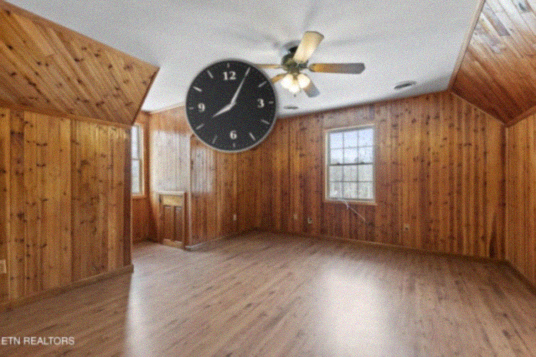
8:05
